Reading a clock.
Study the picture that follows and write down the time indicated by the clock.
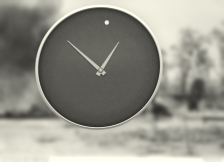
12:51
